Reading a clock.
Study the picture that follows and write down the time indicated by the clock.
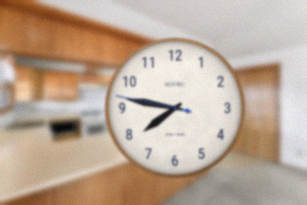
7:46:47
